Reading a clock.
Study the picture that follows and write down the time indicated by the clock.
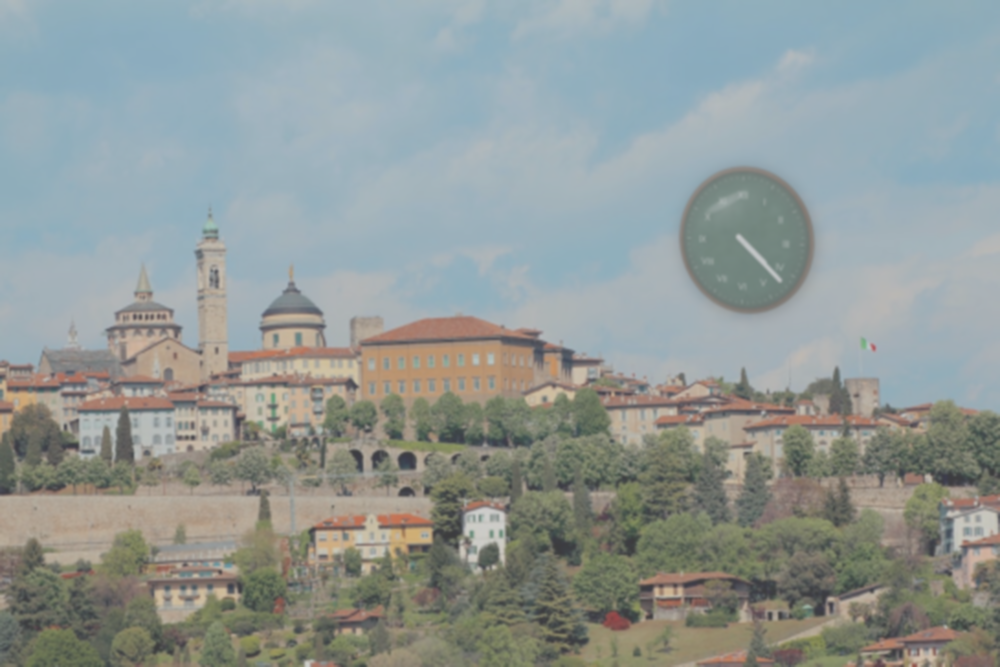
4:22
